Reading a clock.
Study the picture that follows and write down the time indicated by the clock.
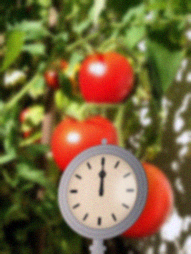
12:00
